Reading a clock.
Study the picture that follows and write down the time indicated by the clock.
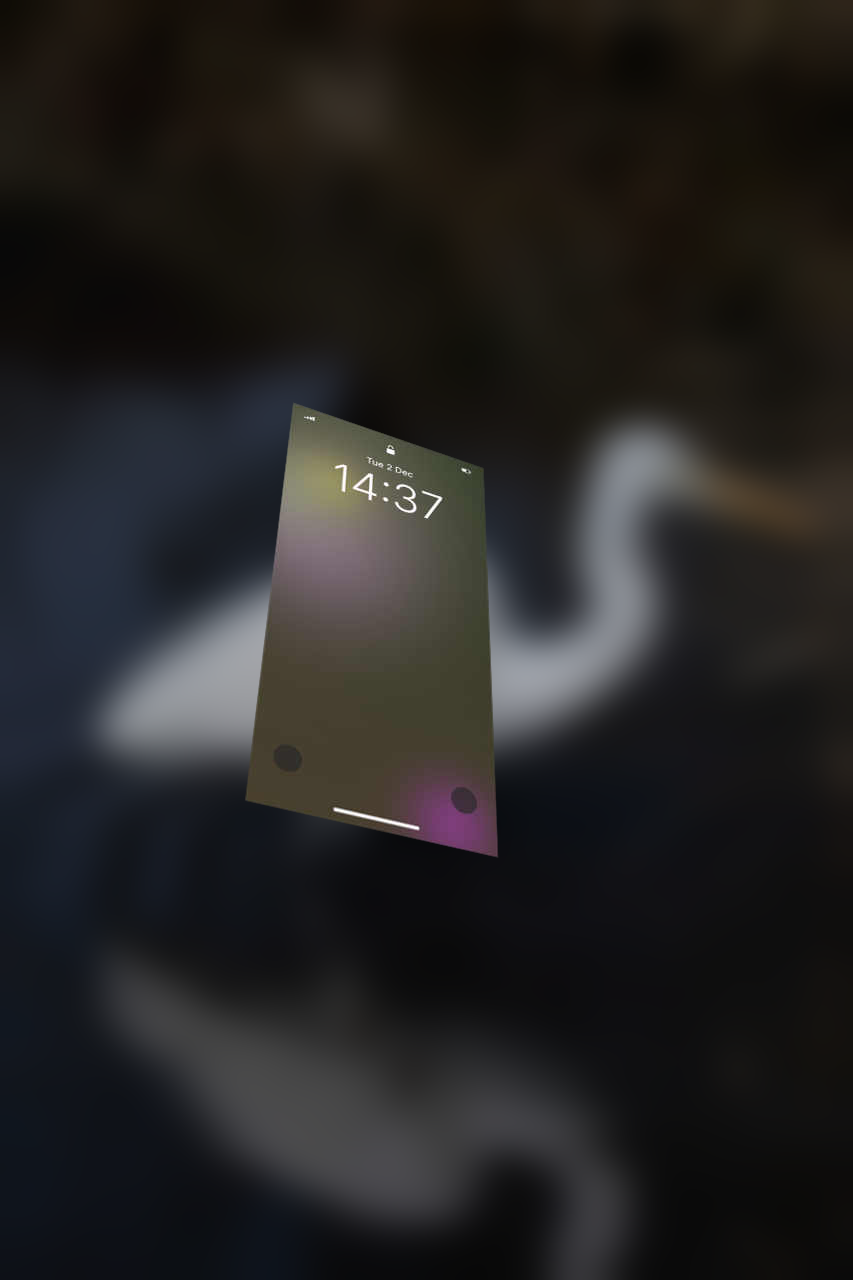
14:37
